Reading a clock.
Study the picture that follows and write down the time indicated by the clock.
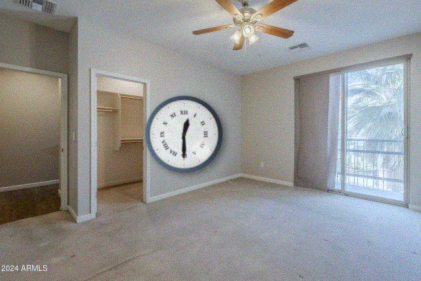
12:30
